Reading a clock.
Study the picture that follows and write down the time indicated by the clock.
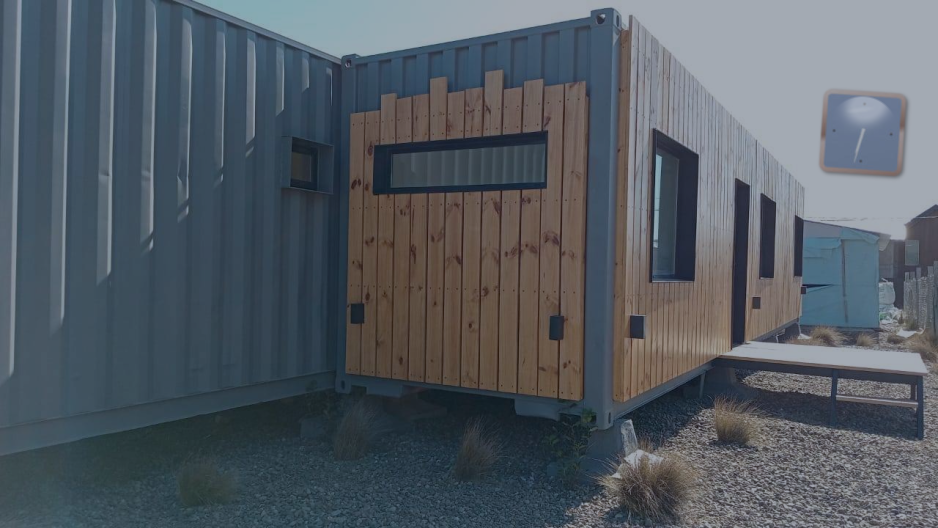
6:32
